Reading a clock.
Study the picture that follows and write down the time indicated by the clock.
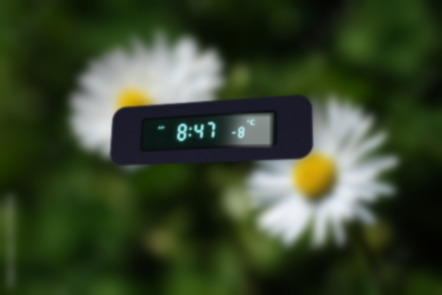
8:47
